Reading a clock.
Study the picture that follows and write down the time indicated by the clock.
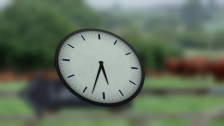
5:33
